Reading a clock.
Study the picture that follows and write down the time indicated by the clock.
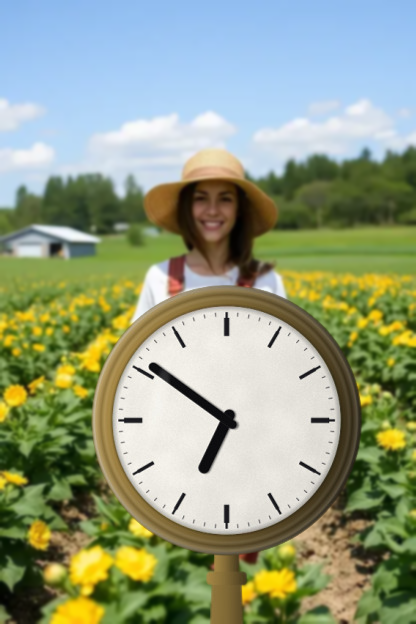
6:51
